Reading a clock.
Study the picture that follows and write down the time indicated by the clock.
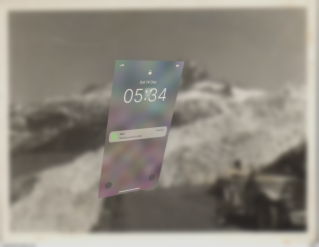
5:34
